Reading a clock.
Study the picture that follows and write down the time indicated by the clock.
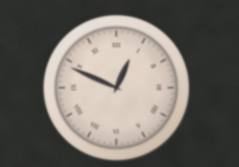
12:49
